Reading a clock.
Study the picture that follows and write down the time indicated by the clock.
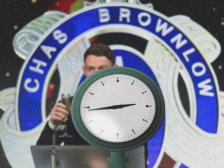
2:44
